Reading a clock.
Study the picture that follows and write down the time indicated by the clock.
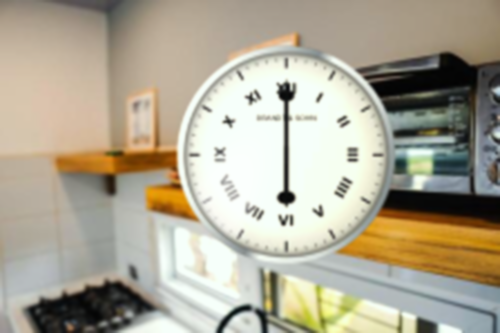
6:00
